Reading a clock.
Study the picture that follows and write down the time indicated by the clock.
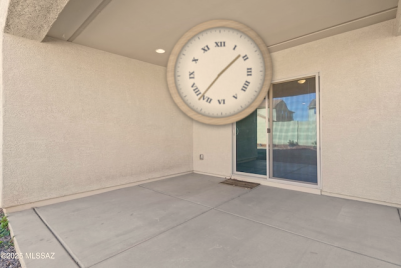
1:37
